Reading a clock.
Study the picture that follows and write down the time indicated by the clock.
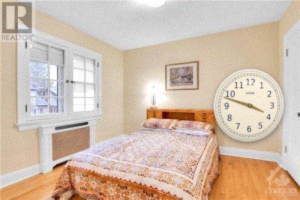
3:48
